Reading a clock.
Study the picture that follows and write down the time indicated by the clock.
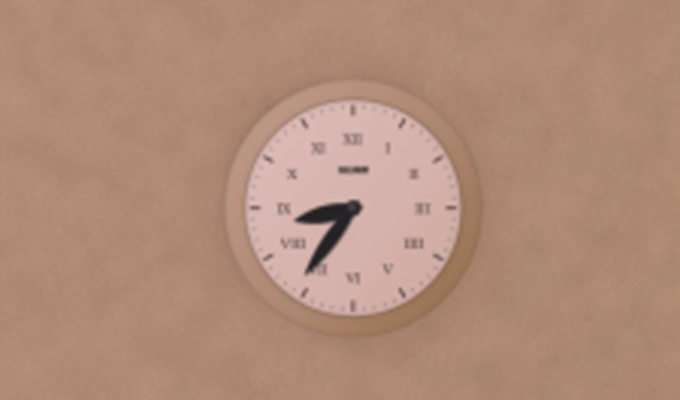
8:36
